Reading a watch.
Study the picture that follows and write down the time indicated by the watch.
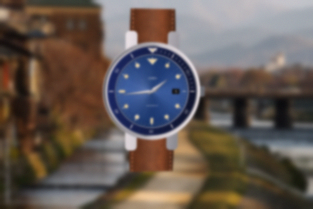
1:44
